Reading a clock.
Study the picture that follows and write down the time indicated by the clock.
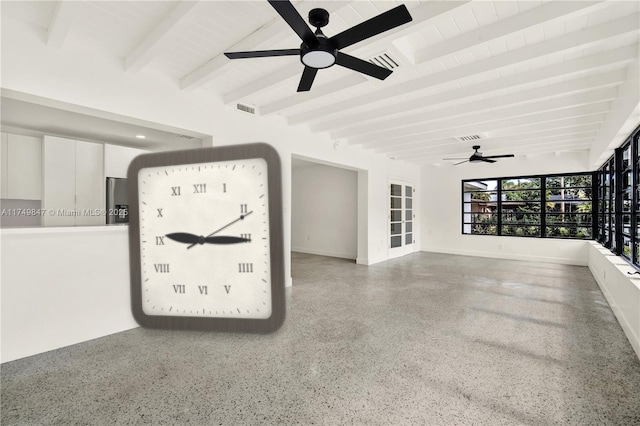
9:15:11
